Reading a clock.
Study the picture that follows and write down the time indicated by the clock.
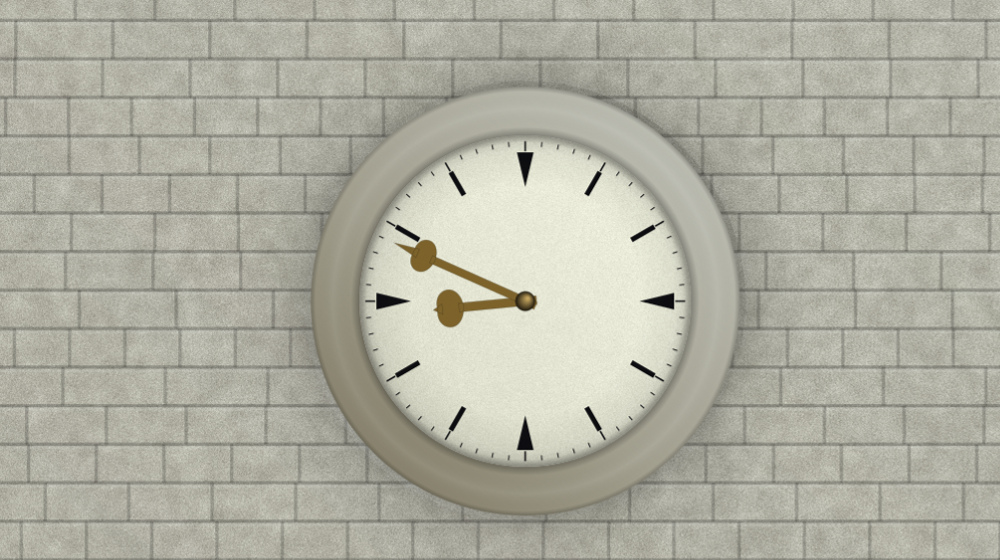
8:49
